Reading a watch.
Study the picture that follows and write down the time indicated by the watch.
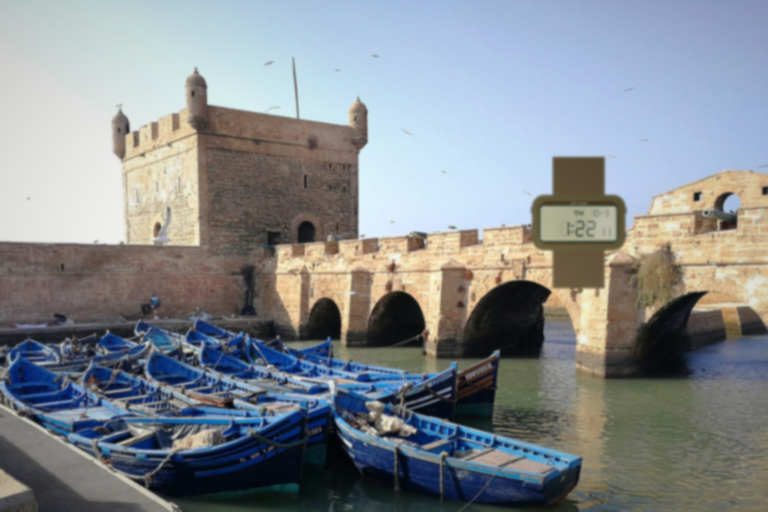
1:22
